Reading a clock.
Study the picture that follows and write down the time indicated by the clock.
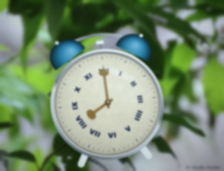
8:00
